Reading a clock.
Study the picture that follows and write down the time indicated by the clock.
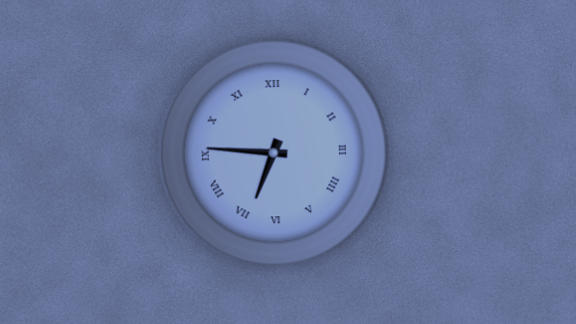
6:46
